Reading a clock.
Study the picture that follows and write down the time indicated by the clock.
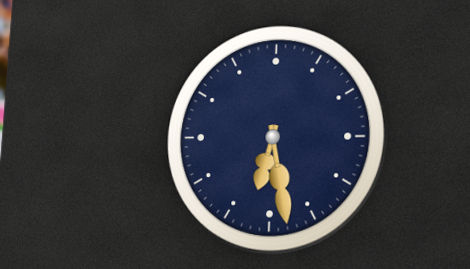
6:28
